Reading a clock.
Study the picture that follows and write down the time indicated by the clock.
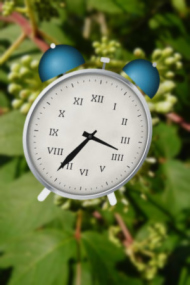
3:36
